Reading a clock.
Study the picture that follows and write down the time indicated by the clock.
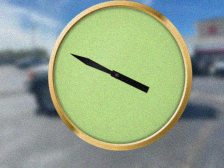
3:49
